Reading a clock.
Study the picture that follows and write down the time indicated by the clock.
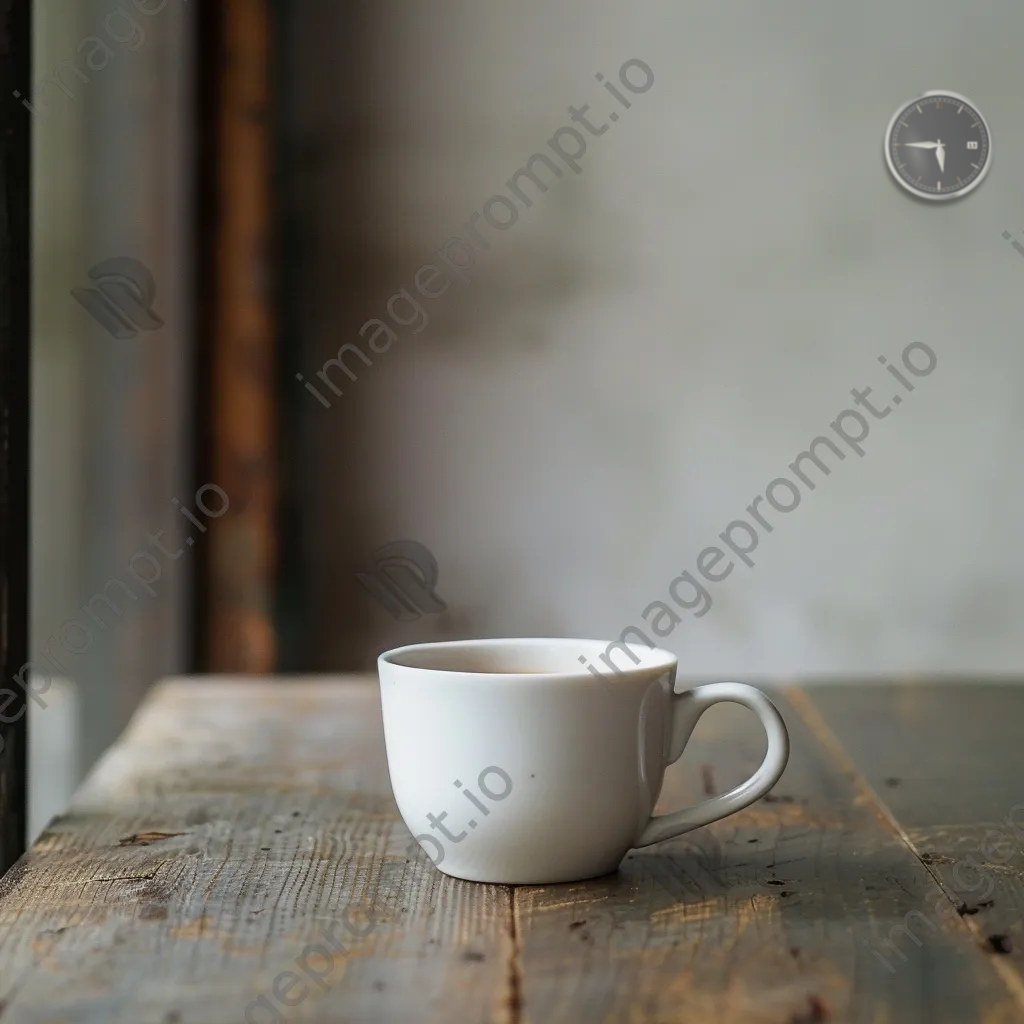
5:45
